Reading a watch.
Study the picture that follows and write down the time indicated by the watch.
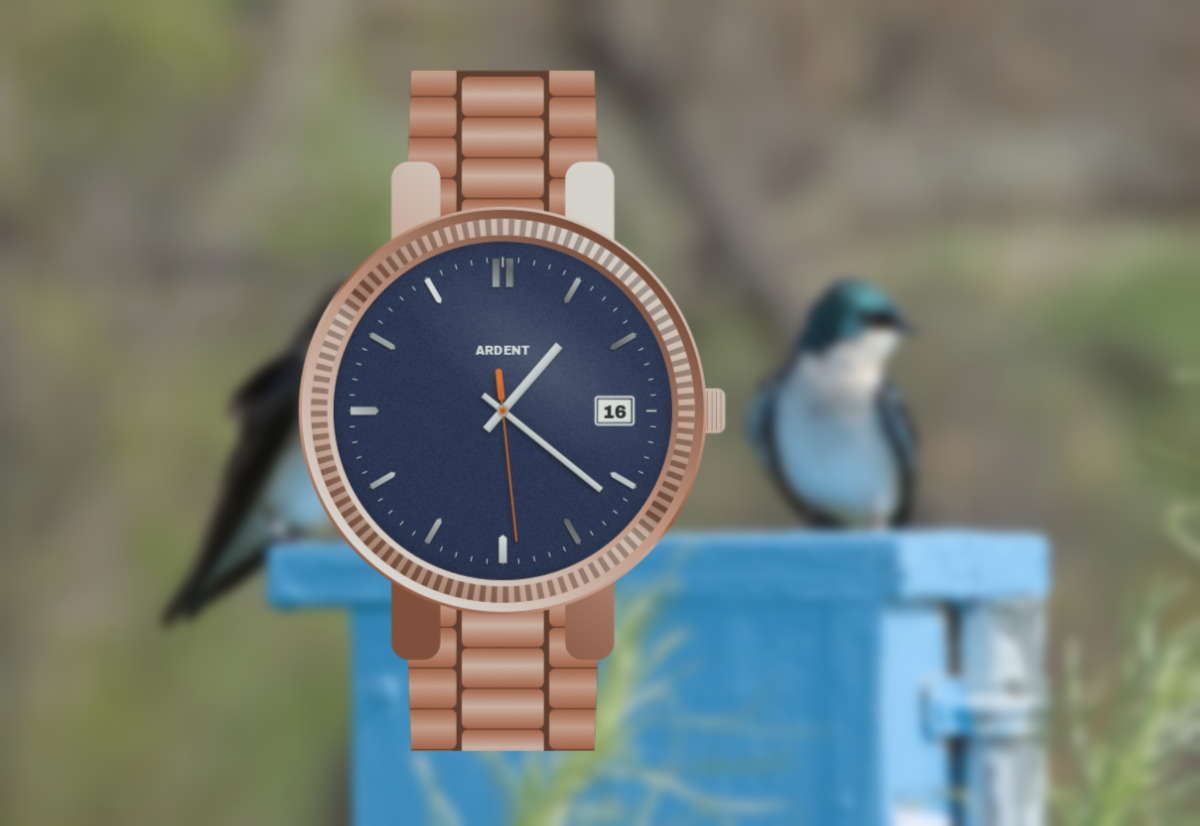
1:21:29
